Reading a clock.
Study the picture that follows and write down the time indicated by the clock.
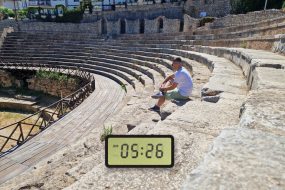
5:26
